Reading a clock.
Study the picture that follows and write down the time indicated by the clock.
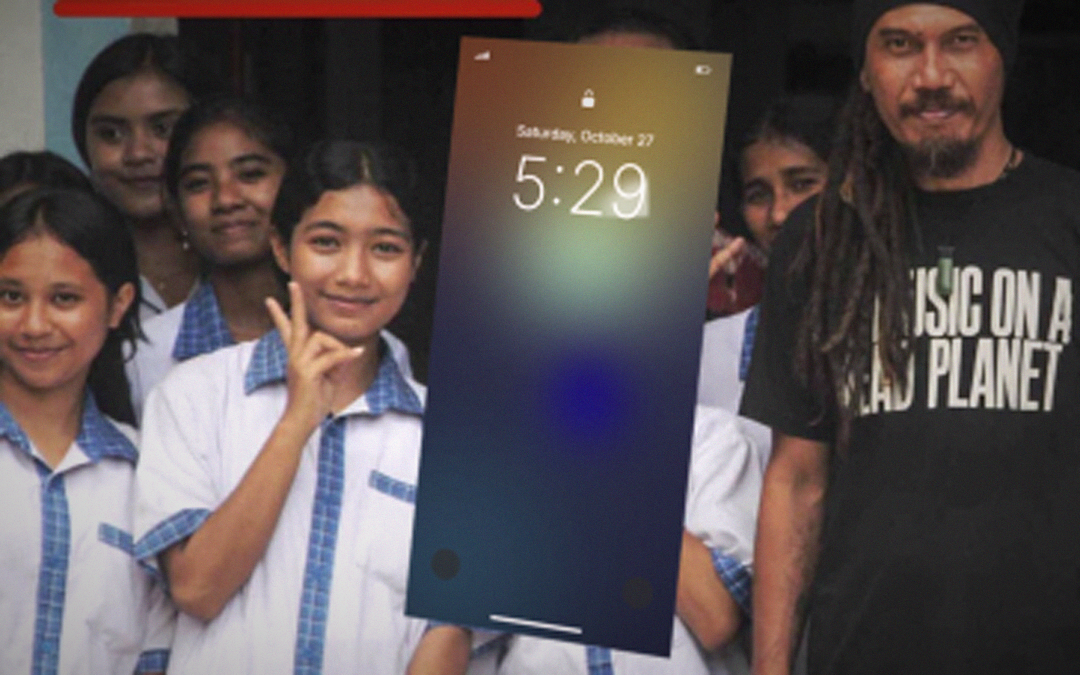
5:29
